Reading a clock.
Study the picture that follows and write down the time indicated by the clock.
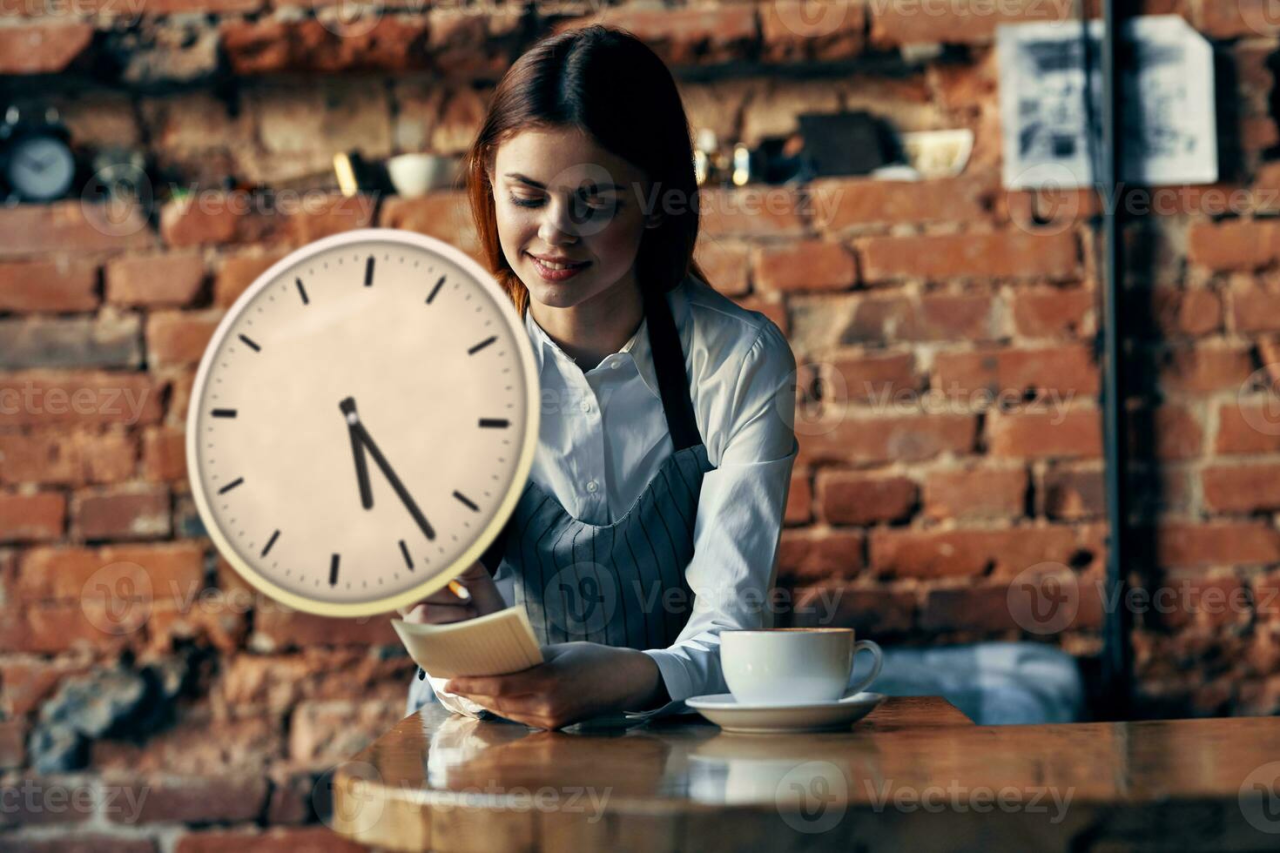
5:23
